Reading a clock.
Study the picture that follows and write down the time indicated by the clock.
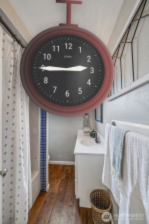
2:45
